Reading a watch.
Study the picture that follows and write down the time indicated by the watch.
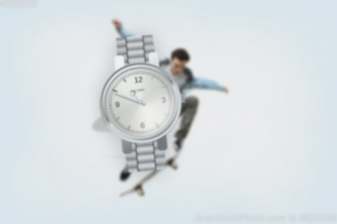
10:49
